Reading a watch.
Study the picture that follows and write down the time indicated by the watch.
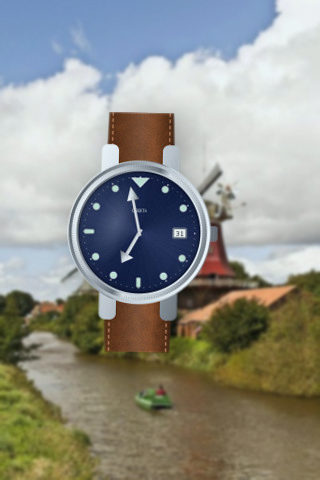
6:58
